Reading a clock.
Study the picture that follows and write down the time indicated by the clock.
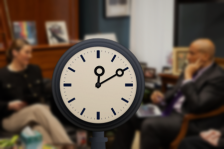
12:10
